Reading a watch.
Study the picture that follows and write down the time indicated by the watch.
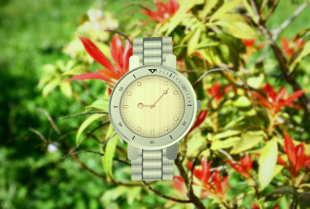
9:07
